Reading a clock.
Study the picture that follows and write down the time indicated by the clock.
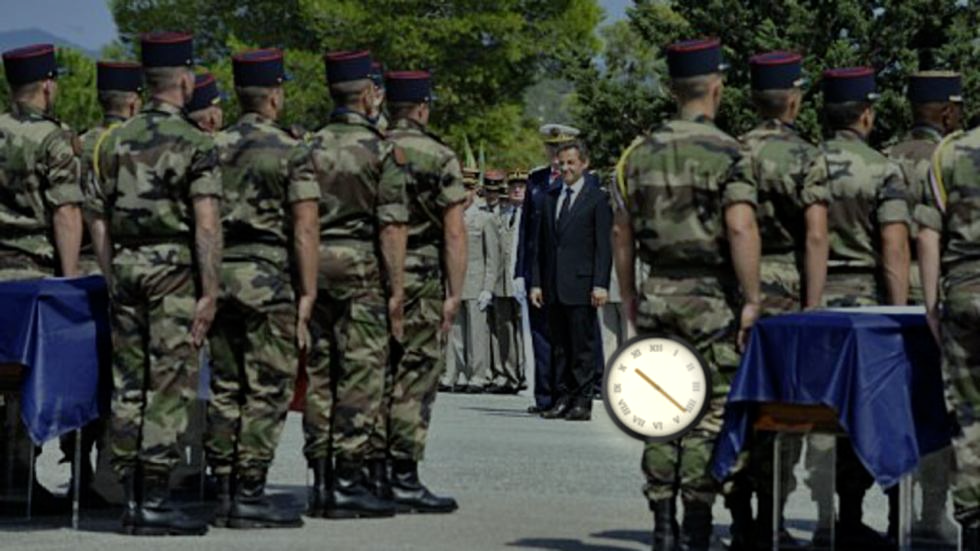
10:22
